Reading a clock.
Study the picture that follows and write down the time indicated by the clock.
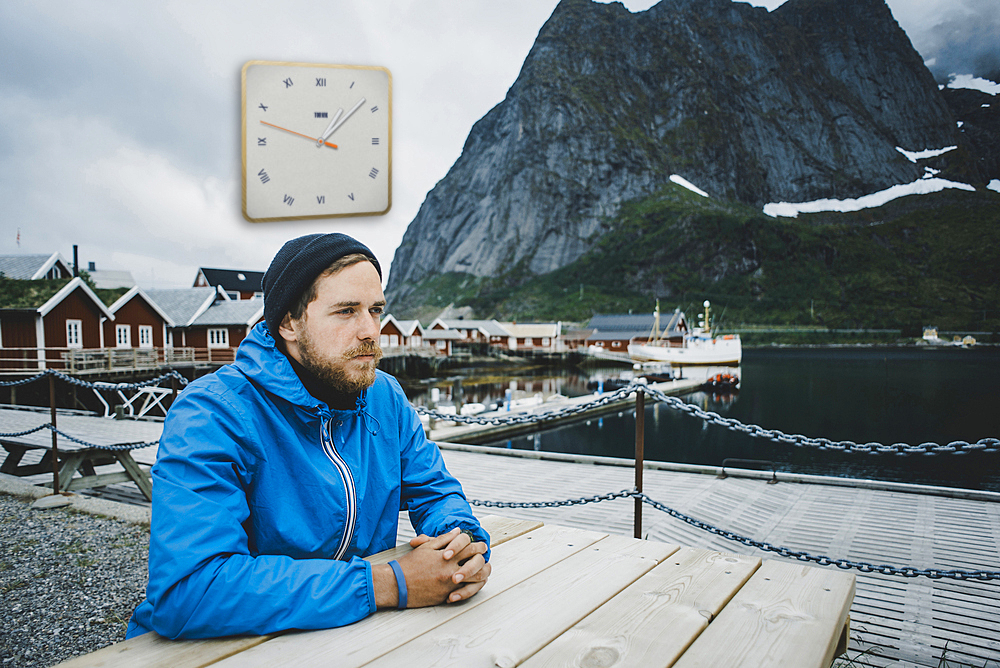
1:07:48
